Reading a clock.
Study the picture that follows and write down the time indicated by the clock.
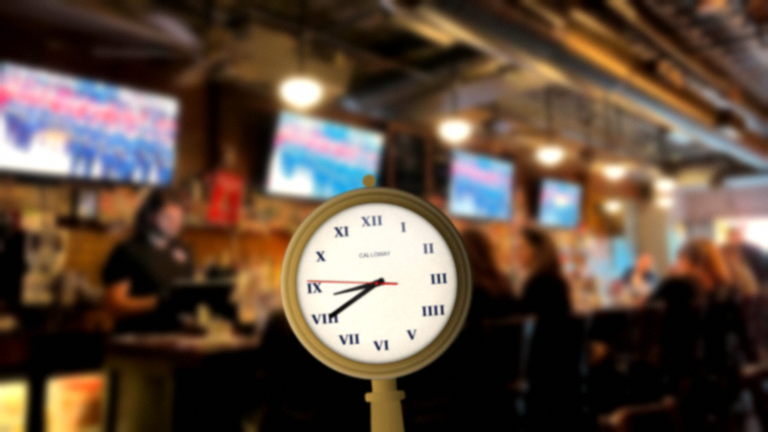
8:39:46
